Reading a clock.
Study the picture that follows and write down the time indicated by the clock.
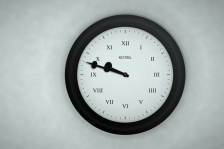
9:48
